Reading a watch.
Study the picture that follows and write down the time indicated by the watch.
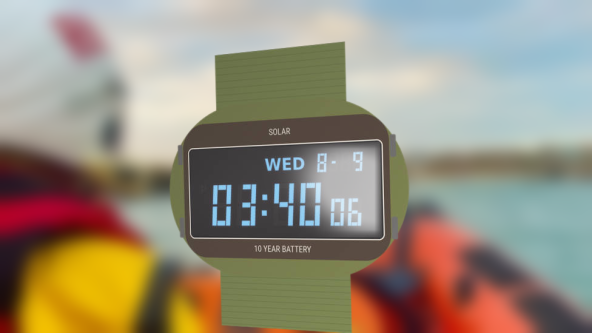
3:40:06
